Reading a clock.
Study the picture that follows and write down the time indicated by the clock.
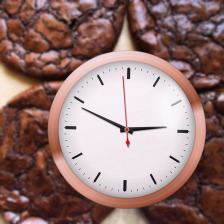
2:48:59
